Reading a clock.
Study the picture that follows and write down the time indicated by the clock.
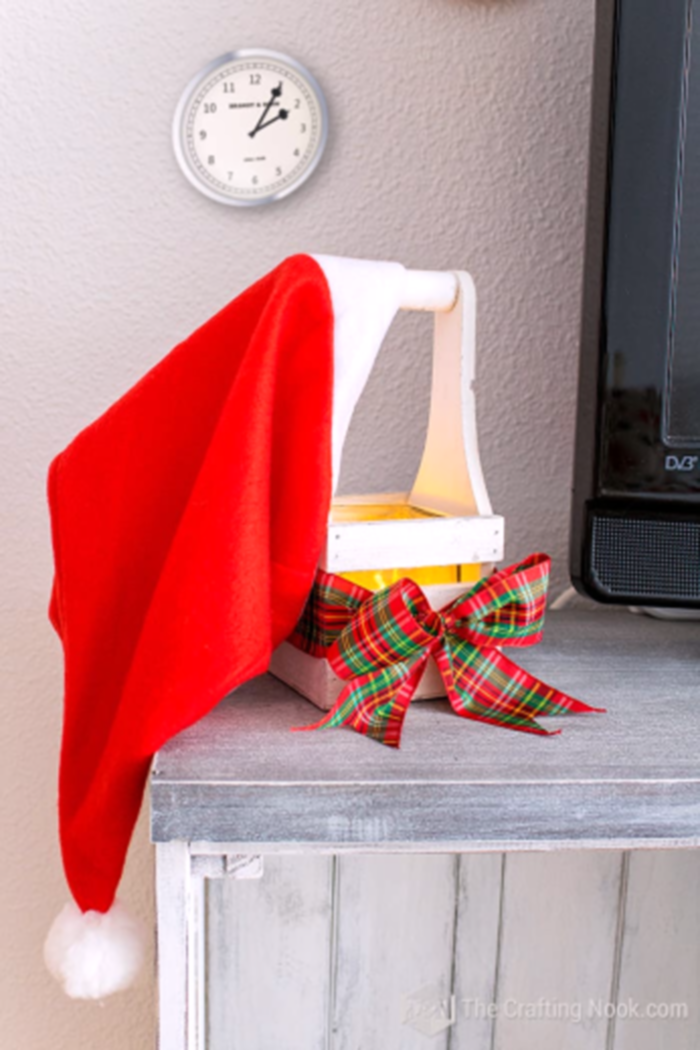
2:05
